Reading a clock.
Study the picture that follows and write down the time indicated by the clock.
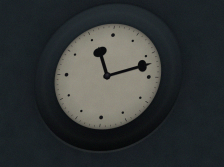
11:12
